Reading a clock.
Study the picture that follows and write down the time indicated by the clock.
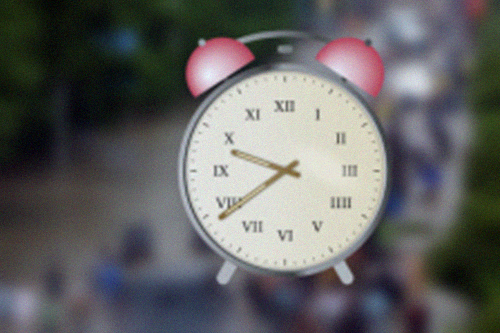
9:39
